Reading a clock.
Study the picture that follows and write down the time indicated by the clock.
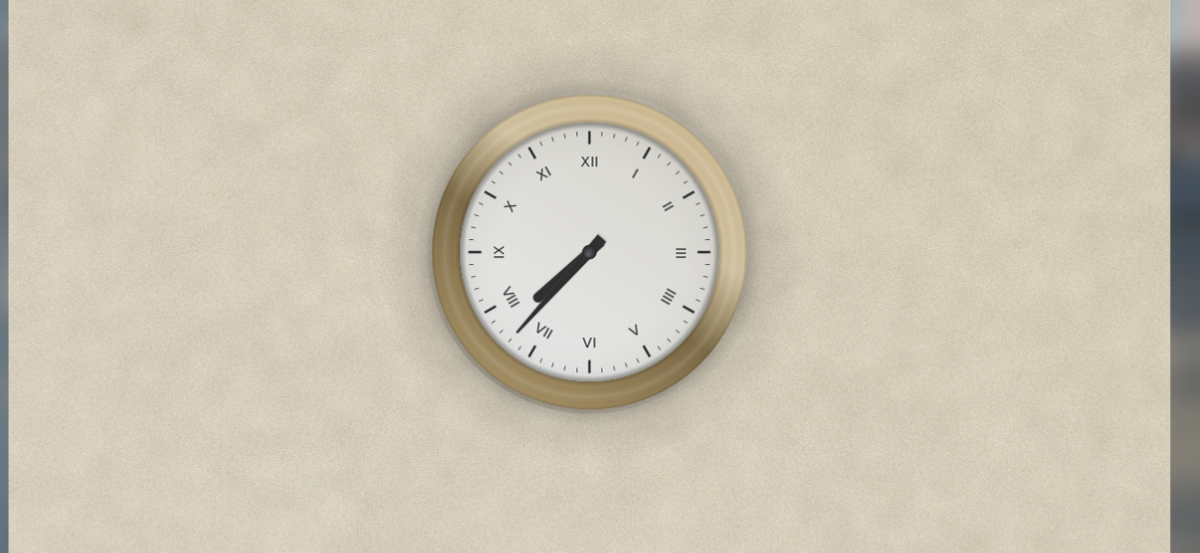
7:37
